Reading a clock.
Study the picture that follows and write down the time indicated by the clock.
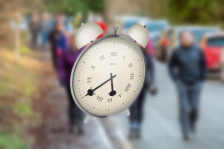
5:40
